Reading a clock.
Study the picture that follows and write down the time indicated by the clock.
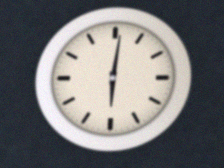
6:01
